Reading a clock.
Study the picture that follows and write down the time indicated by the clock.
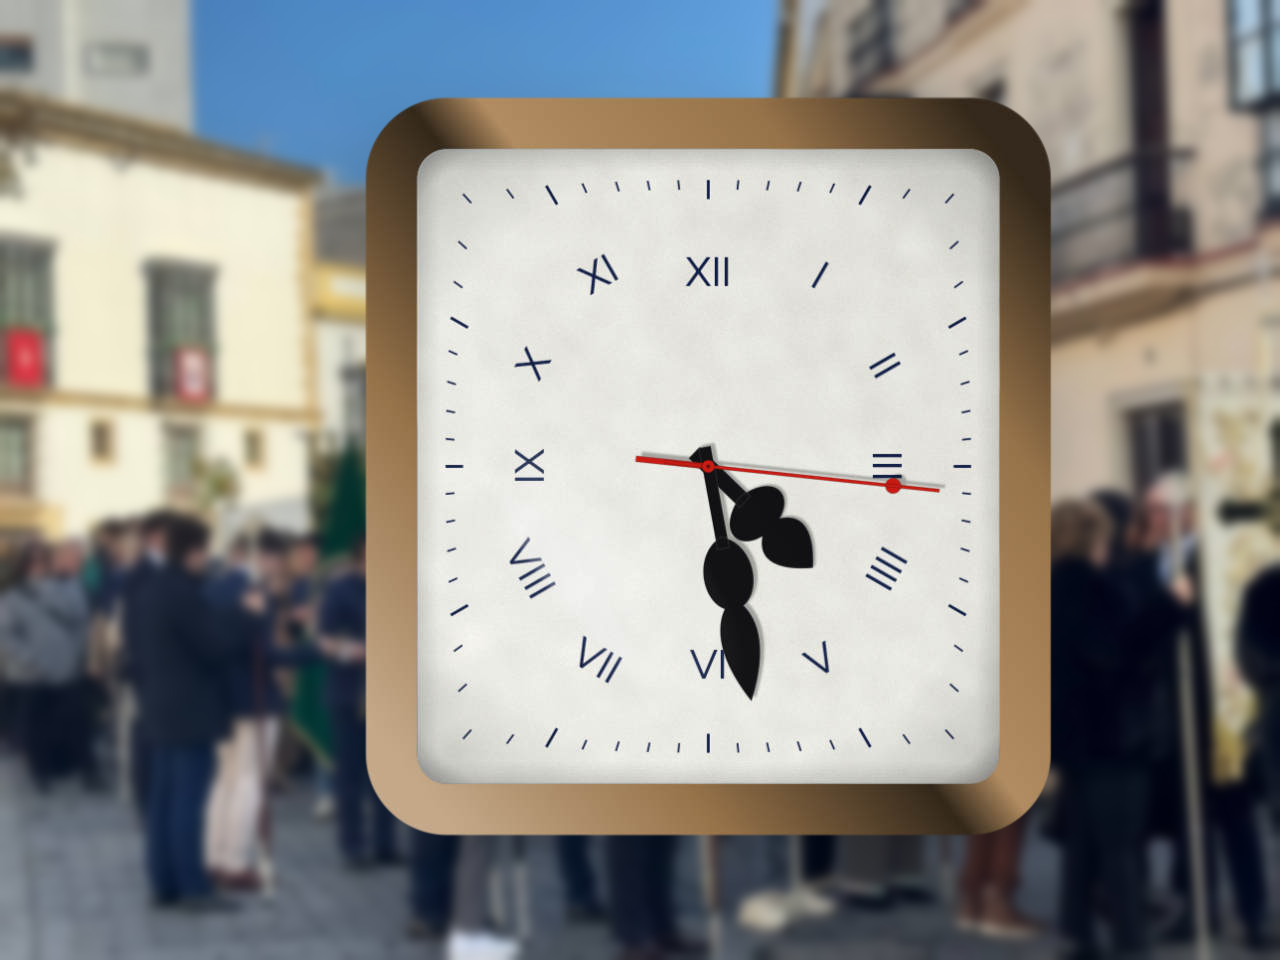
4:28:16
